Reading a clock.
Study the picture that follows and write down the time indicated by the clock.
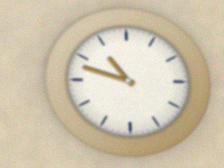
10:48
